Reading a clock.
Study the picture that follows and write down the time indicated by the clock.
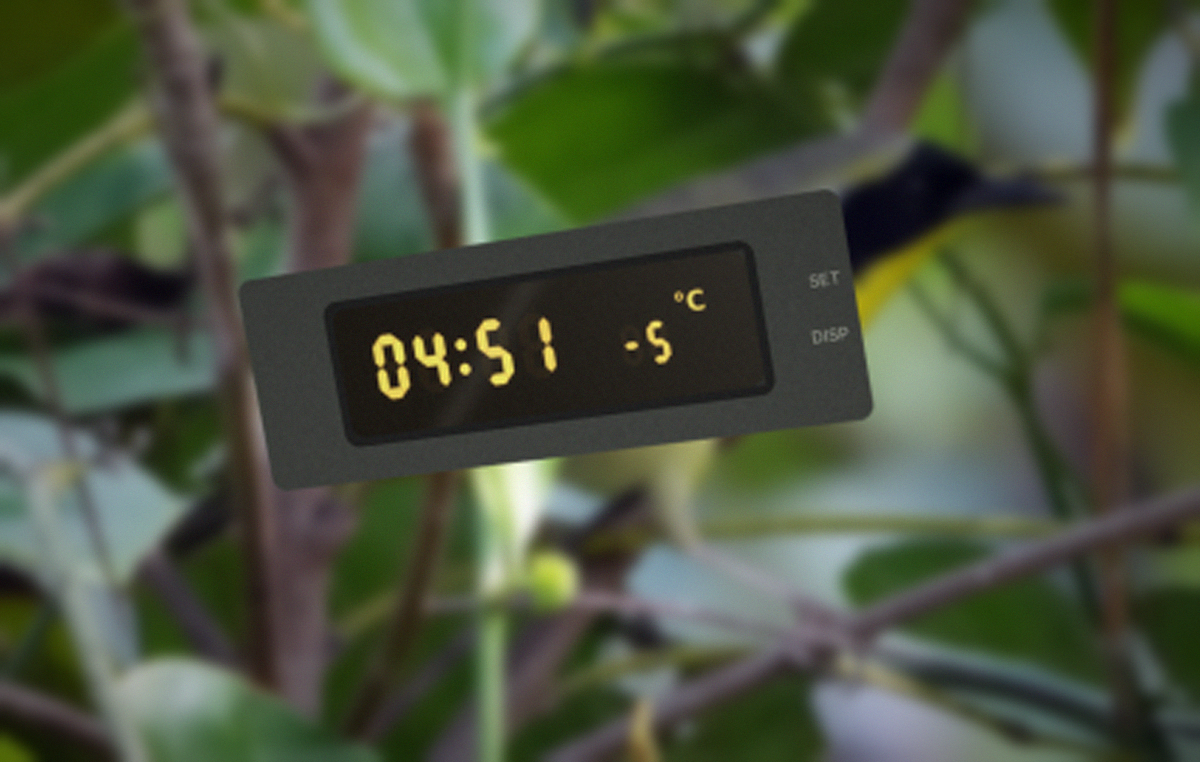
4:51
